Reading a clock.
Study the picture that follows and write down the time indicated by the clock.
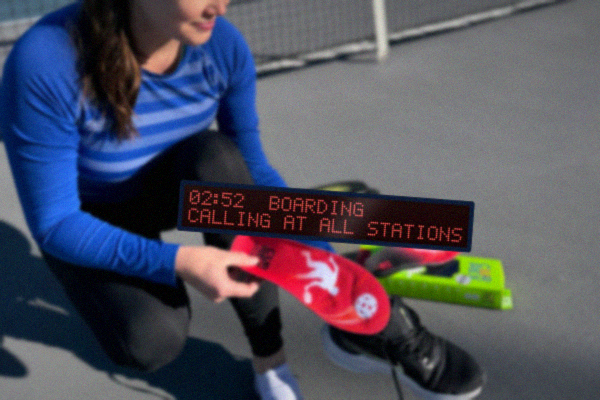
2:52
